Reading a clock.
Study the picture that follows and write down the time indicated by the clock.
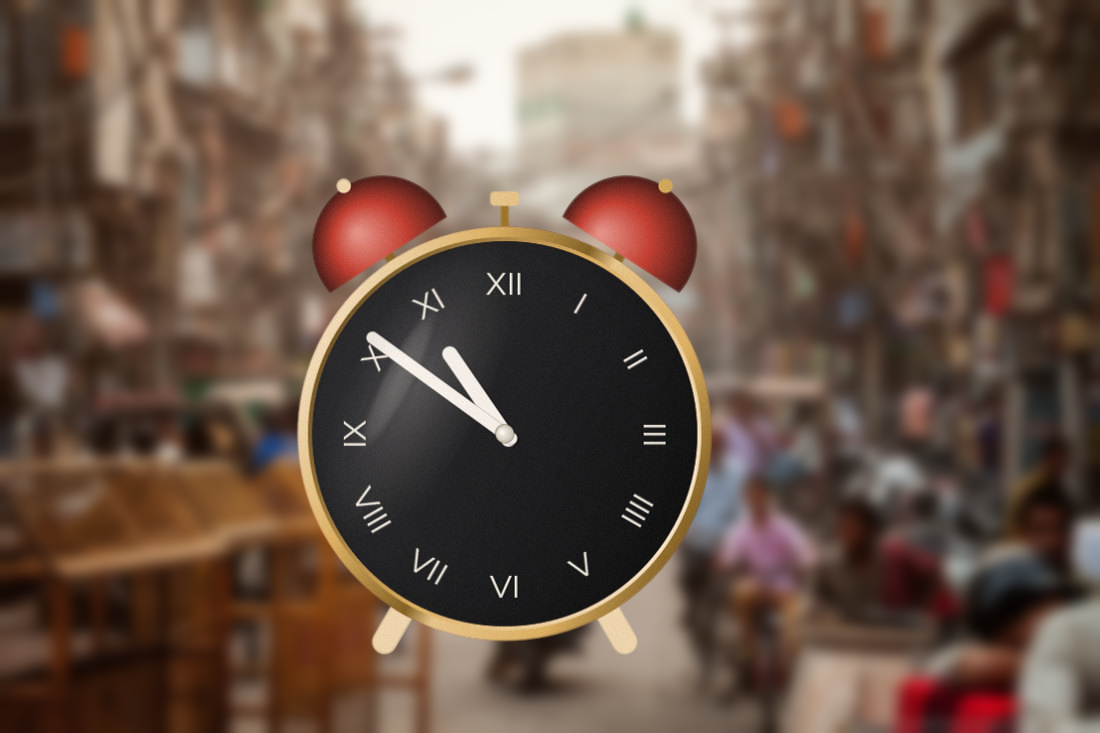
10:51
